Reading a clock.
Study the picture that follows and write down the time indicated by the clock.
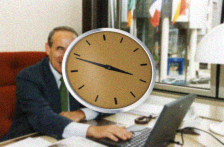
3:49
